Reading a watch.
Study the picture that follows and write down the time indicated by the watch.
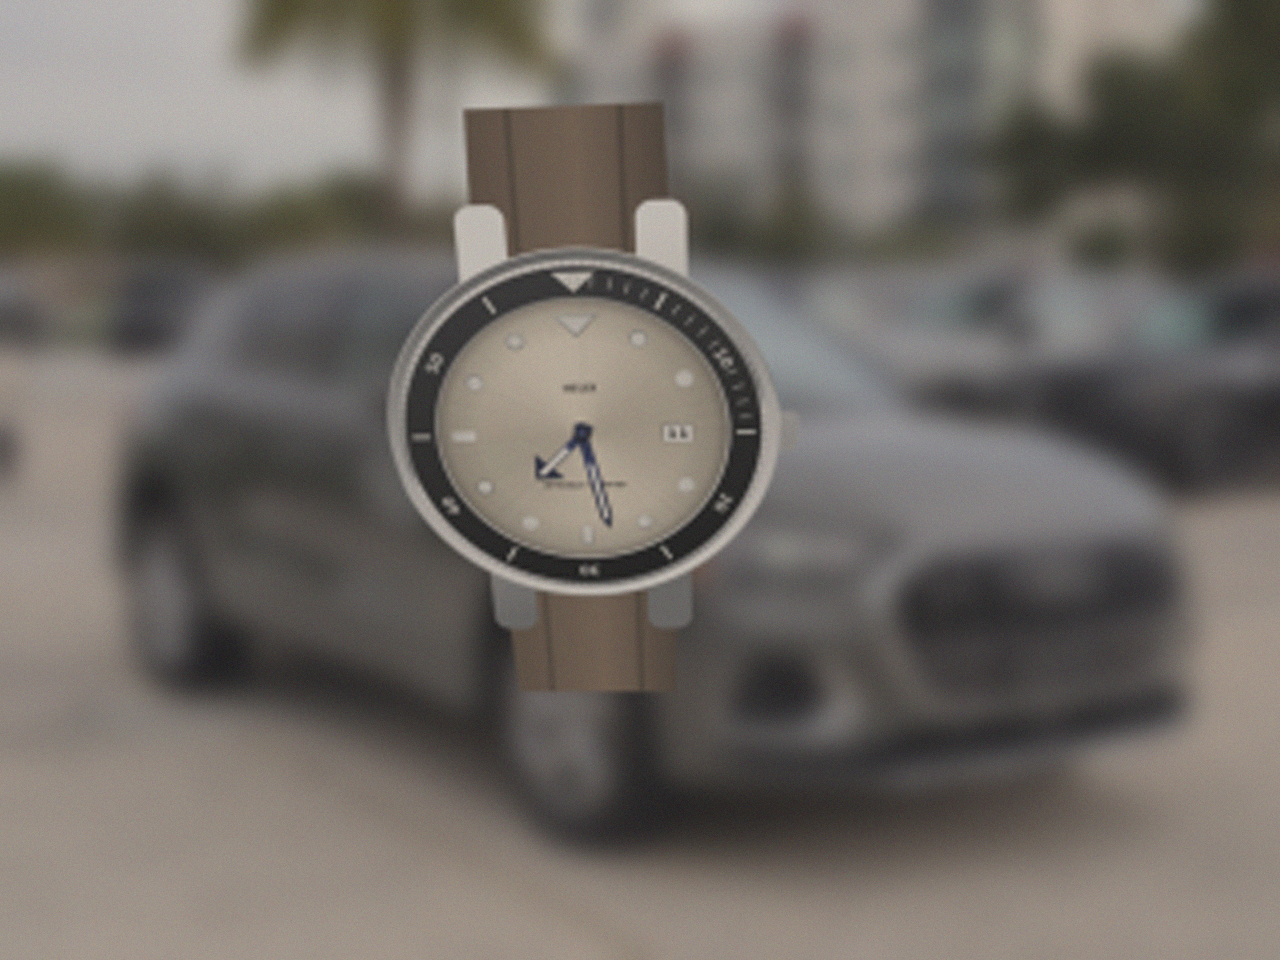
7:28
